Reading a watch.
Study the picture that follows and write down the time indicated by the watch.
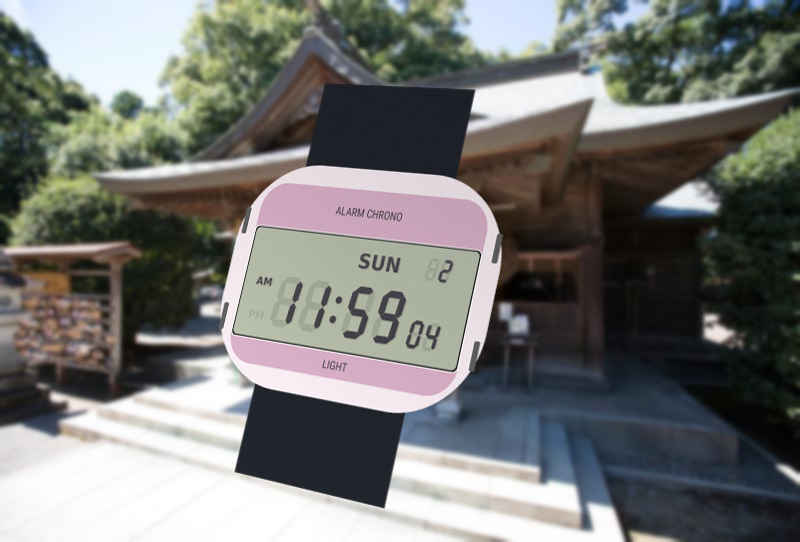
11:59:04
